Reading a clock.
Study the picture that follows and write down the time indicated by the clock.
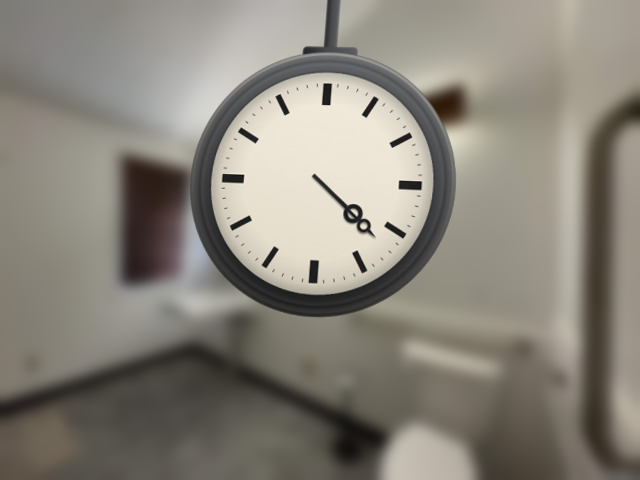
4:22
